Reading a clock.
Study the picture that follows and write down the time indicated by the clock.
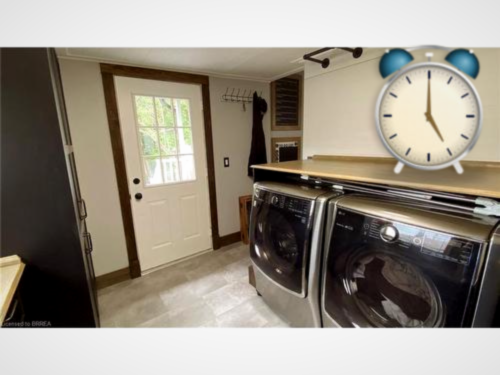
5:00
